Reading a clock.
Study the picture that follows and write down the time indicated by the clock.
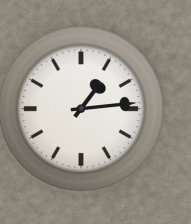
1:14
